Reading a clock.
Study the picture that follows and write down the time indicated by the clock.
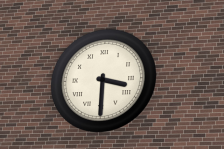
3:30
